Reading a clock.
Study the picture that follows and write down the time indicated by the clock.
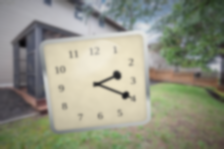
2:20
